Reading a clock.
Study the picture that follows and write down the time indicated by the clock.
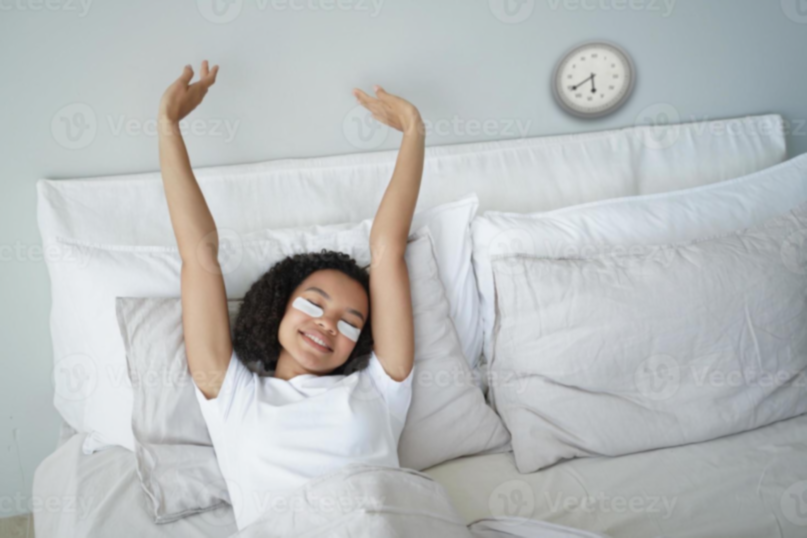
5:39
